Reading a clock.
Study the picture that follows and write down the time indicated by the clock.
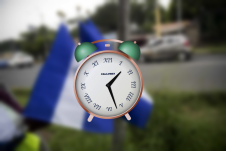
1:27
